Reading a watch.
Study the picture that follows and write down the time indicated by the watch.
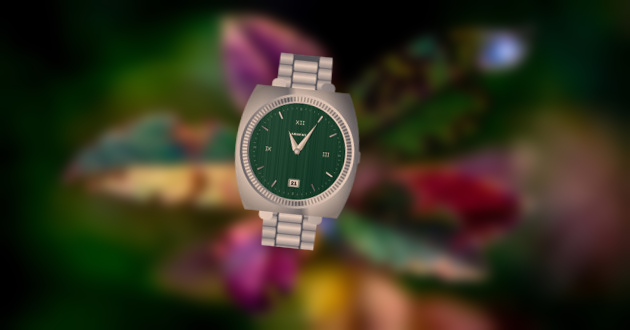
11:05
